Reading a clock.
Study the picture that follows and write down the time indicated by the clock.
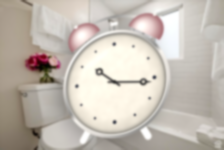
10:16
